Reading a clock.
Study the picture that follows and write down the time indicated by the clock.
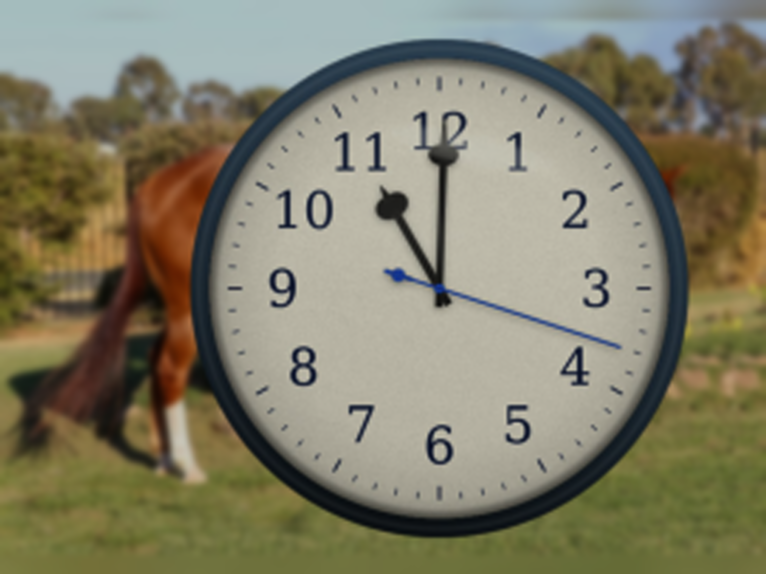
11:00:18
